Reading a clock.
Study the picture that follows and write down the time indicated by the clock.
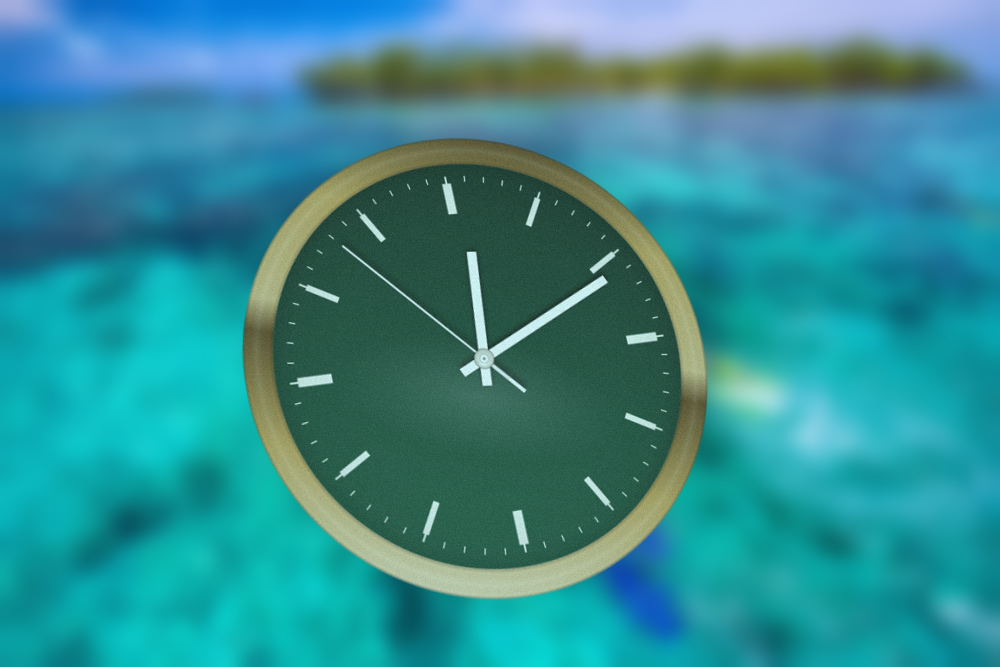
12:10:53
